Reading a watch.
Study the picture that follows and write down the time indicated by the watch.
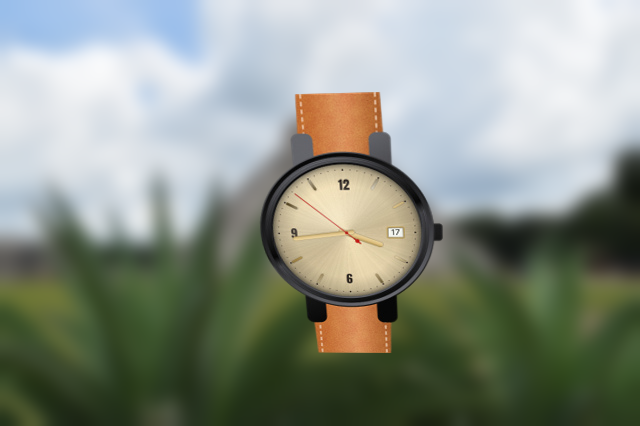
3:43:52
